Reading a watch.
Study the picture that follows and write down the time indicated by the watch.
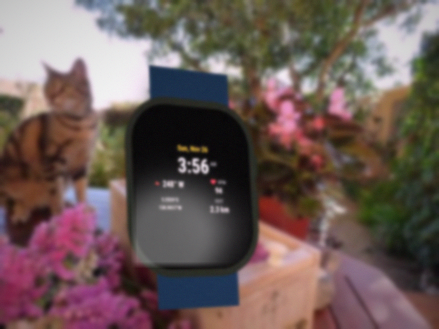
3:56
